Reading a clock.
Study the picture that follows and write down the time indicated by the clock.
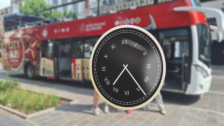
7:24
